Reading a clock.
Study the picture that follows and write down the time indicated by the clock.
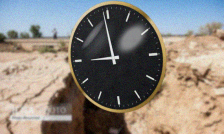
8:59
